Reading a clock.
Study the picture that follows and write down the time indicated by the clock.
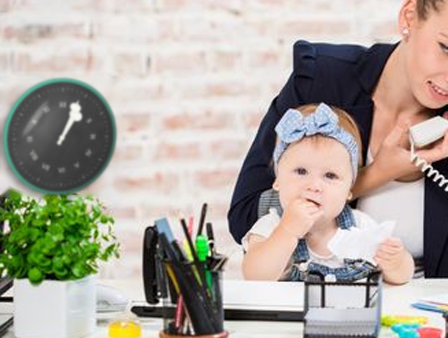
1:04
